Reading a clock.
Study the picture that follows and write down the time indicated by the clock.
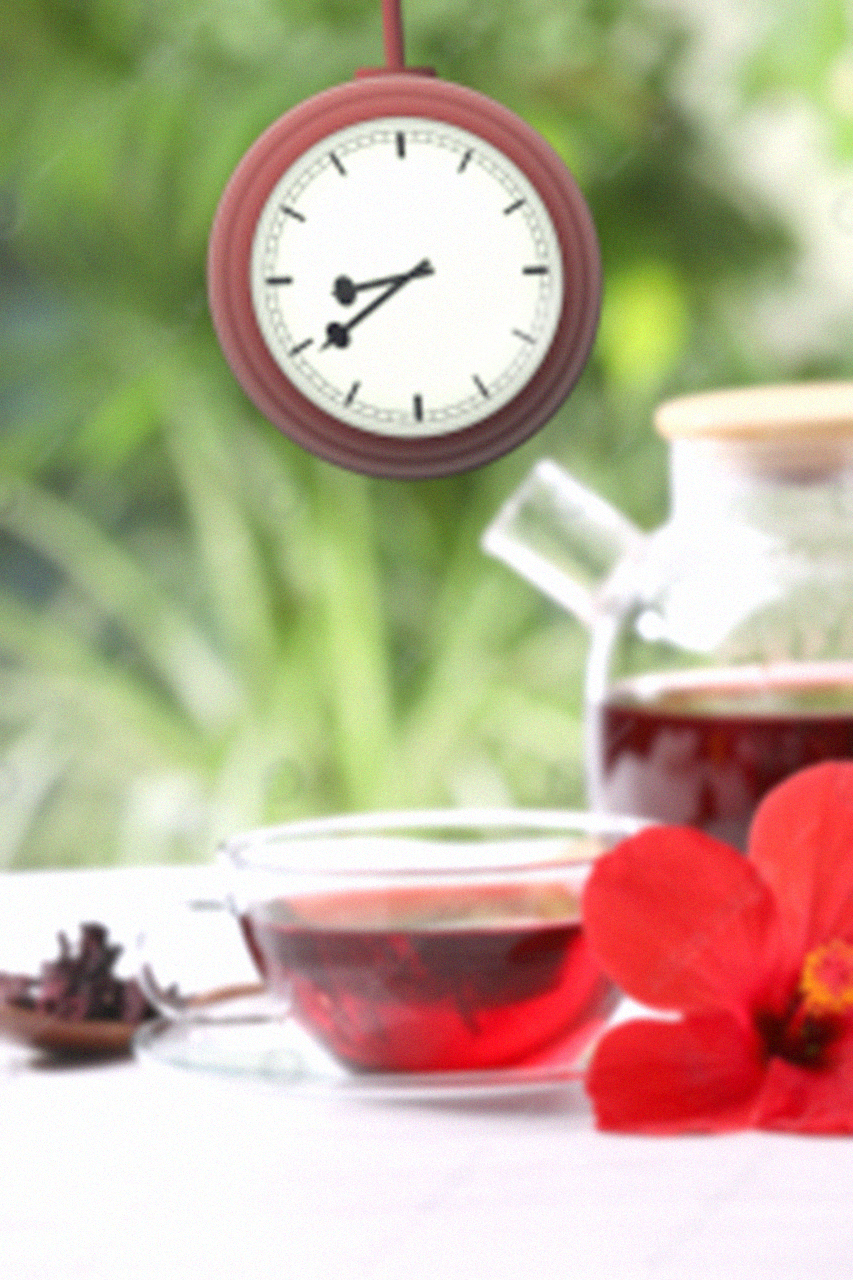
8:39
